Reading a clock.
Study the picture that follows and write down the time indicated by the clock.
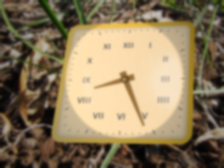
8:26
